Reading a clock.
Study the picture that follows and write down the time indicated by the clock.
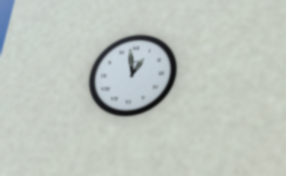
12:58
